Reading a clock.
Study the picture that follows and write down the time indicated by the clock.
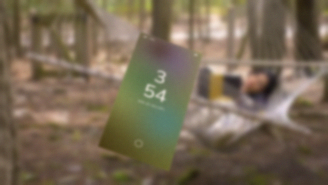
3:54
